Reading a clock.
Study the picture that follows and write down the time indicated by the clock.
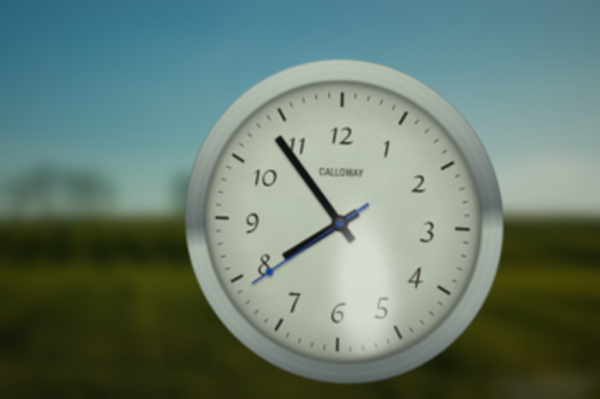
7:53:39
